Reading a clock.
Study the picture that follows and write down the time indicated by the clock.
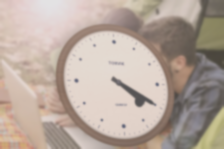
4:20
